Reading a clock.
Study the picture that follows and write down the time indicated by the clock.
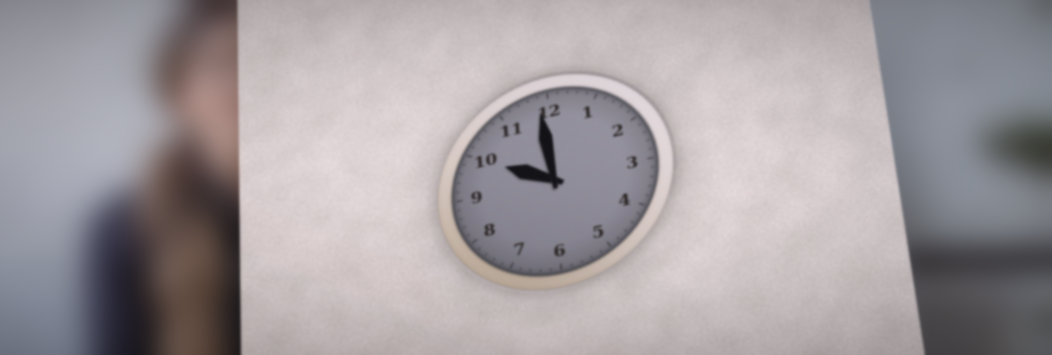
9:59
